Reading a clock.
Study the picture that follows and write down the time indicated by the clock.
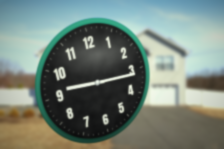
9:16
